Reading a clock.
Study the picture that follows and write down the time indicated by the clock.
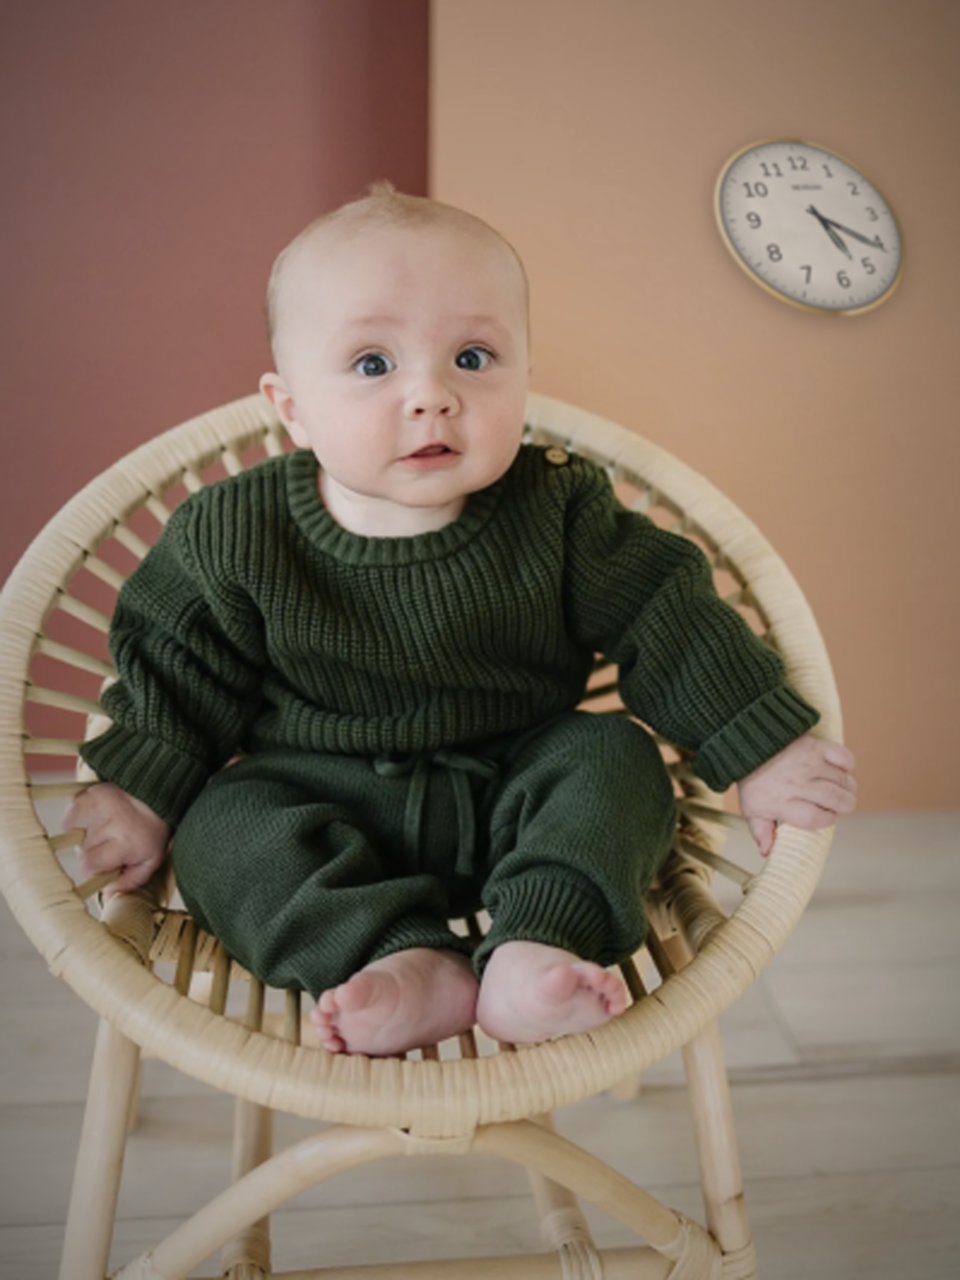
5:21
